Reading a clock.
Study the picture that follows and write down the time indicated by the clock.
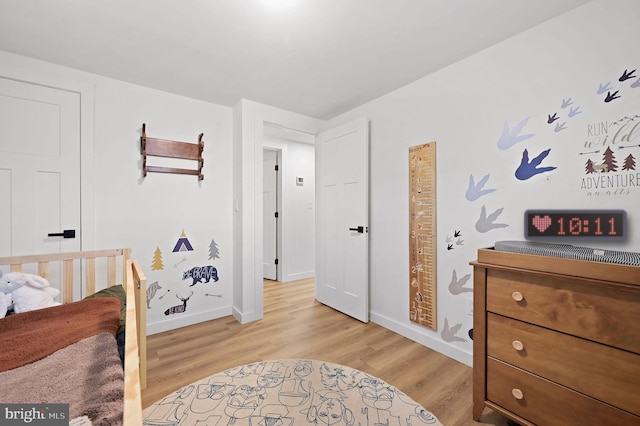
10:11
